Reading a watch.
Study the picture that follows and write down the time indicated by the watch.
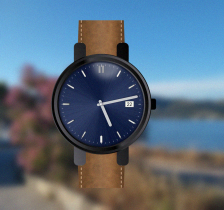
5:13
